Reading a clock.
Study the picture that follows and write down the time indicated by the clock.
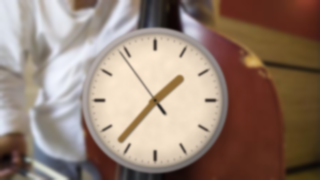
1:36:54
